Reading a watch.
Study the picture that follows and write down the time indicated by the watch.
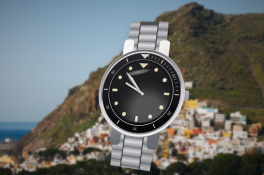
9:53
